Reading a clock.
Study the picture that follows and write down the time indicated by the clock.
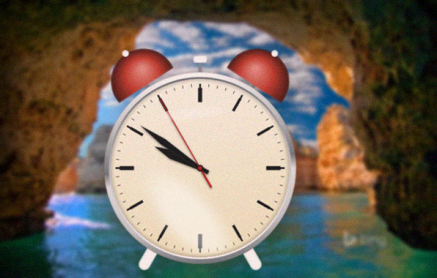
9:50:55
